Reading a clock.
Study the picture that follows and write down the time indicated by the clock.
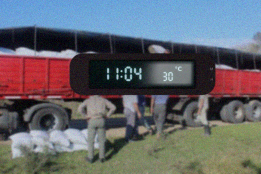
11:04
